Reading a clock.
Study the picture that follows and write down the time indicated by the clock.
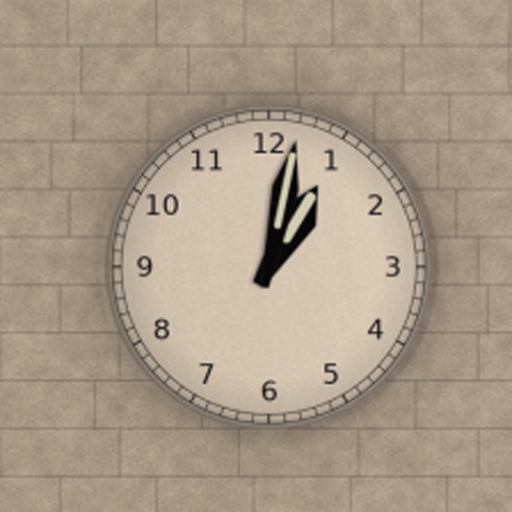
1:02
